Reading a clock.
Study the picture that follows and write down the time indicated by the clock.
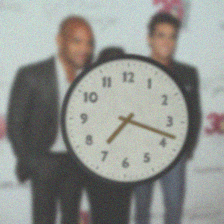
7:18
